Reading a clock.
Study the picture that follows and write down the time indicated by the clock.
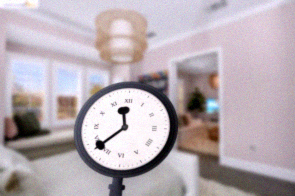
11:38
